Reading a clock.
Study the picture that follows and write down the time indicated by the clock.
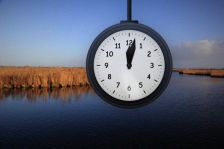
12:02
